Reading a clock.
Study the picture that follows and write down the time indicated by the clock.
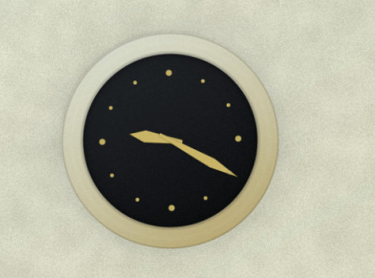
9:20
